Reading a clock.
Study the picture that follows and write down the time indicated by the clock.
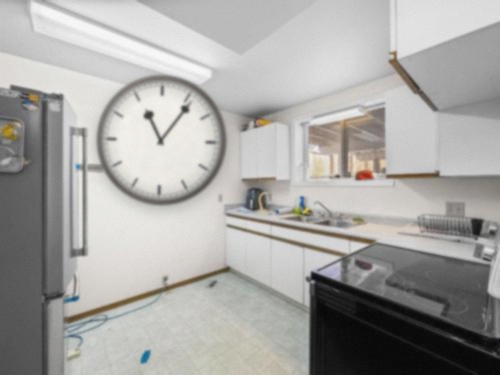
11:06
